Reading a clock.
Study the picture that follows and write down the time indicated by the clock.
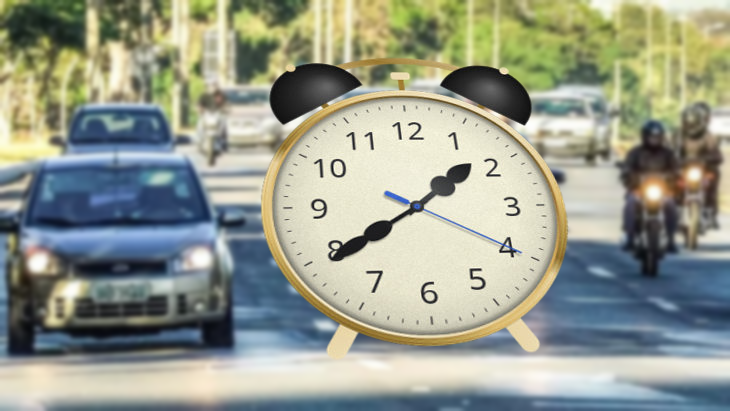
1:39:20
